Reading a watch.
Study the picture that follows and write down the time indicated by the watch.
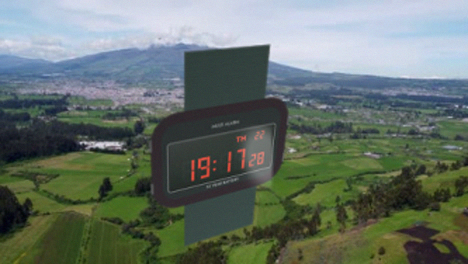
19:17:28
